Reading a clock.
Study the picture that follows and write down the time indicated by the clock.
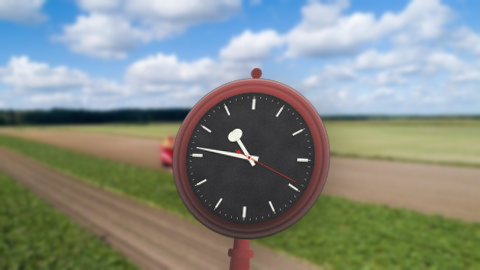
10:46:19
